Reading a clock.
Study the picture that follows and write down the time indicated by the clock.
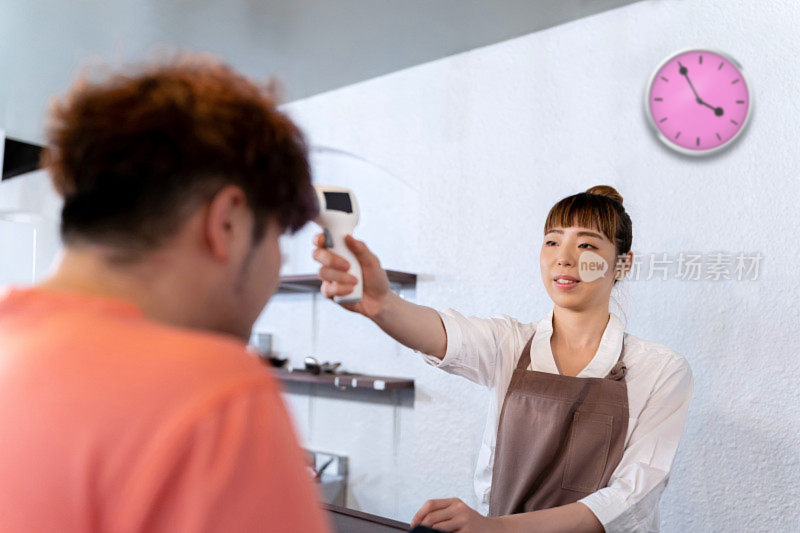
3:55
